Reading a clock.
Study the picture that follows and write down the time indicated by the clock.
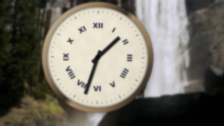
1:33
